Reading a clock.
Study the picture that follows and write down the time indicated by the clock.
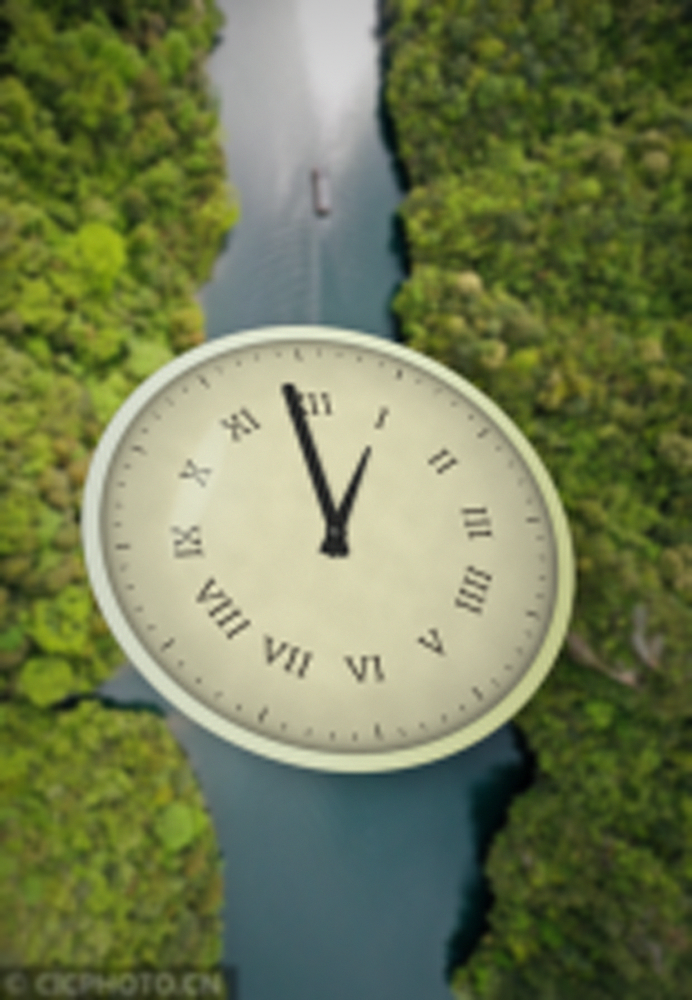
12:59
